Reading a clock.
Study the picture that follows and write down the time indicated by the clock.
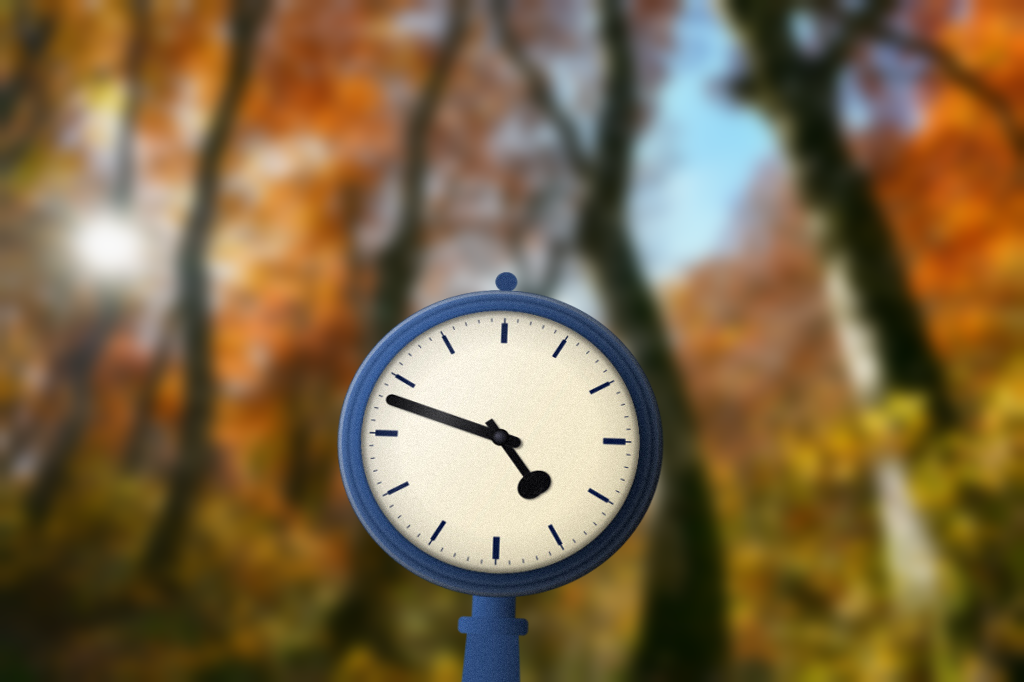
4:48
